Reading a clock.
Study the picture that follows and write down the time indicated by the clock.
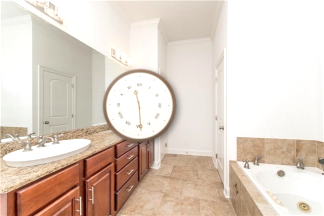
11:29
